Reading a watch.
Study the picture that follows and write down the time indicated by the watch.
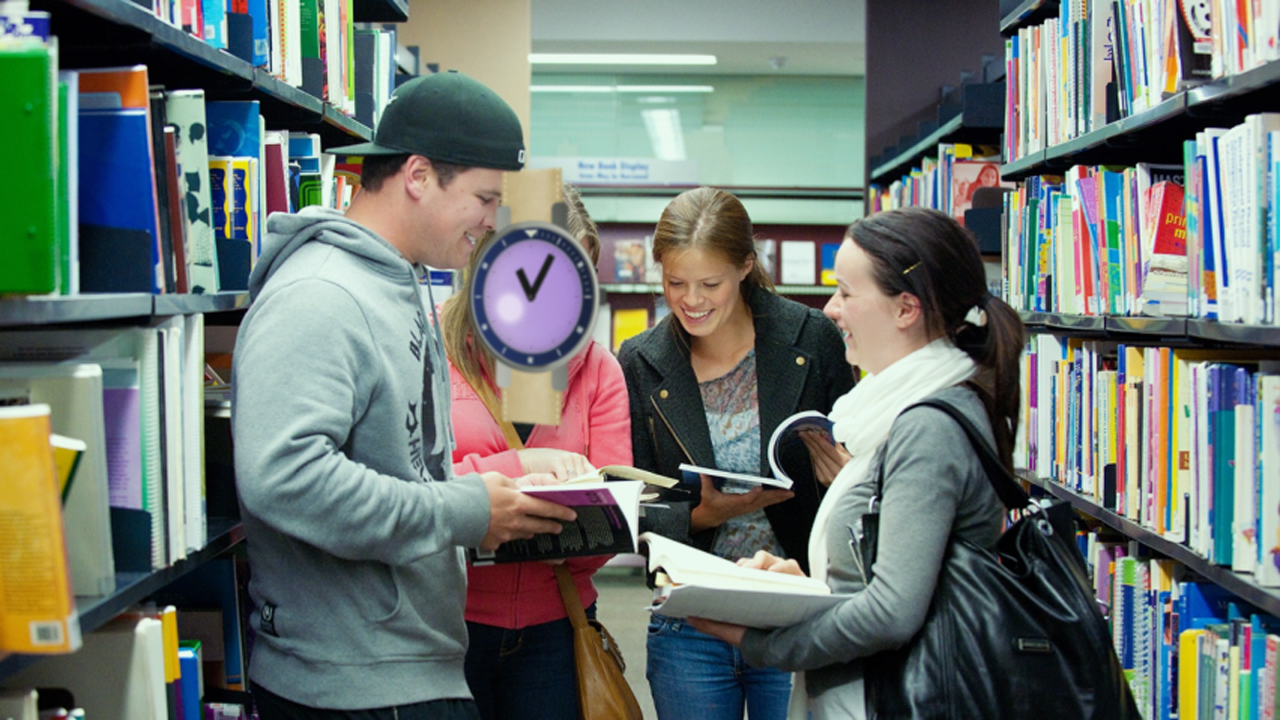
11:05
